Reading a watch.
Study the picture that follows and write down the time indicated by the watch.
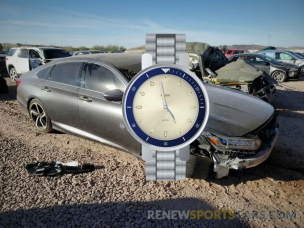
4:58
